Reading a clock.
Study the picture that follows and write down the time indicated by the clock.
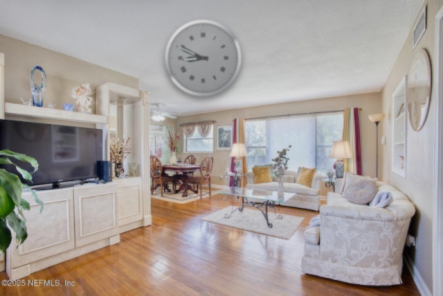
8:49
